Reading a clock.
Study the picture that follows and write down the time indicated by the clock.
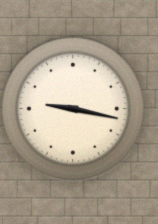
9:17
